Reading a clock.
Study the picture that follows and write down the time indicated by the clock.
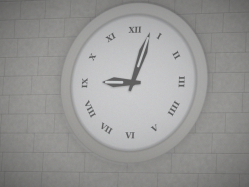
9:03
